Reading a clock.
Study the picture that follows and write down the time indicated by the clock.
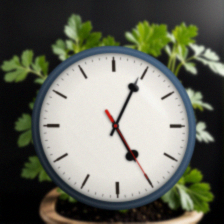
5:04:25
